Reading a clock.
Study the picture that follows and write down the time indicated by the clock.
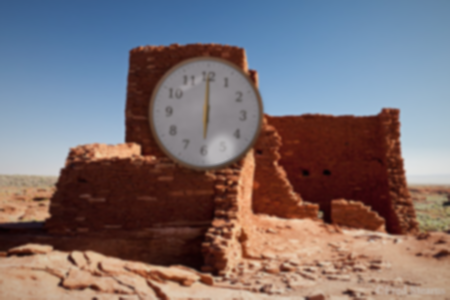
6:00
